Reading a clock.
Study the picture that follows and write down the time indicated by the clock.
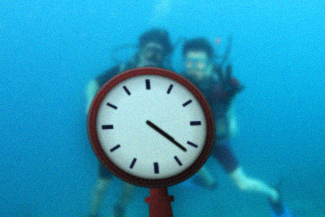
4:22
